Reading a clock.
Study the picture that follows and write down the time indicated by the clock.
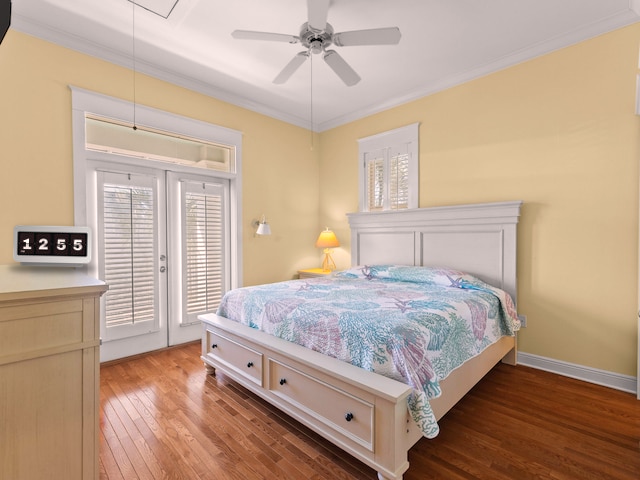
12:55
